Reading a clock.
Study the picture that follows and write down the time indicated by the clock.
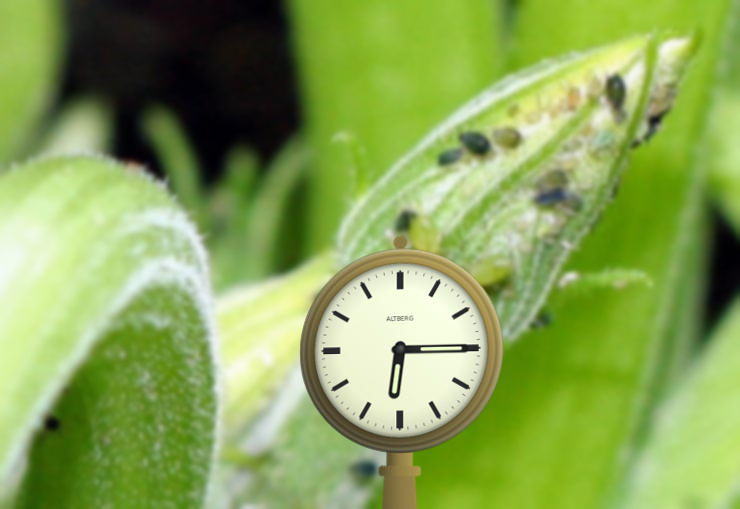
6:15
